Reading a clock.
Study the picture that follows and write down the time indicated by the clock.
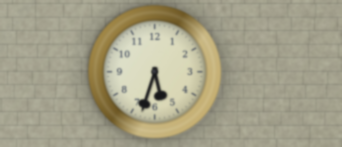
5:33
